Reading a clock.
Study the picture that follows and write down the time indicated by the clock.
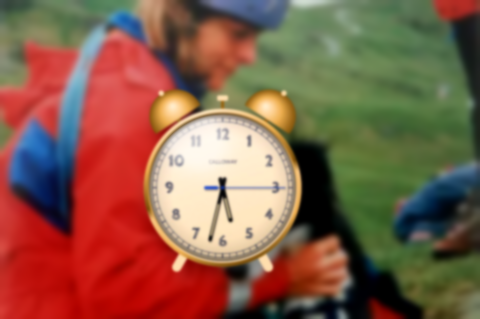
5:32:15
